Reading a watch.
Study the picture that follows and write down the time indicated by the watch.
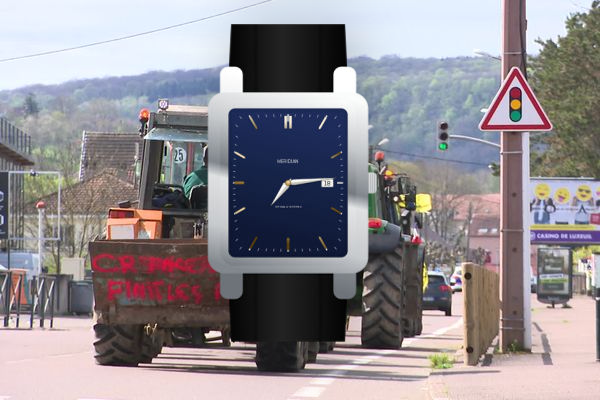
7:14
